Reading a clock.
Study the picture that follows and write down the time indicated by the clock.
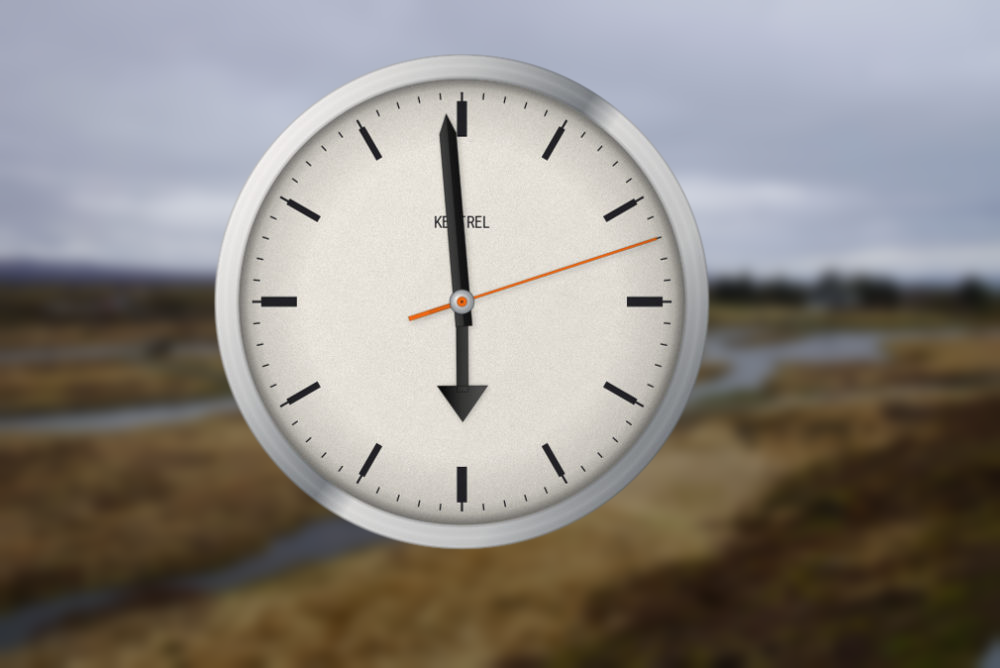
5:59:12
